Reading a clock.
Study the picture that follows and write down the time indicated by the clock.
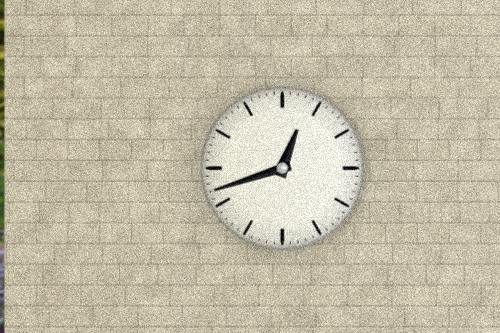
12:42
